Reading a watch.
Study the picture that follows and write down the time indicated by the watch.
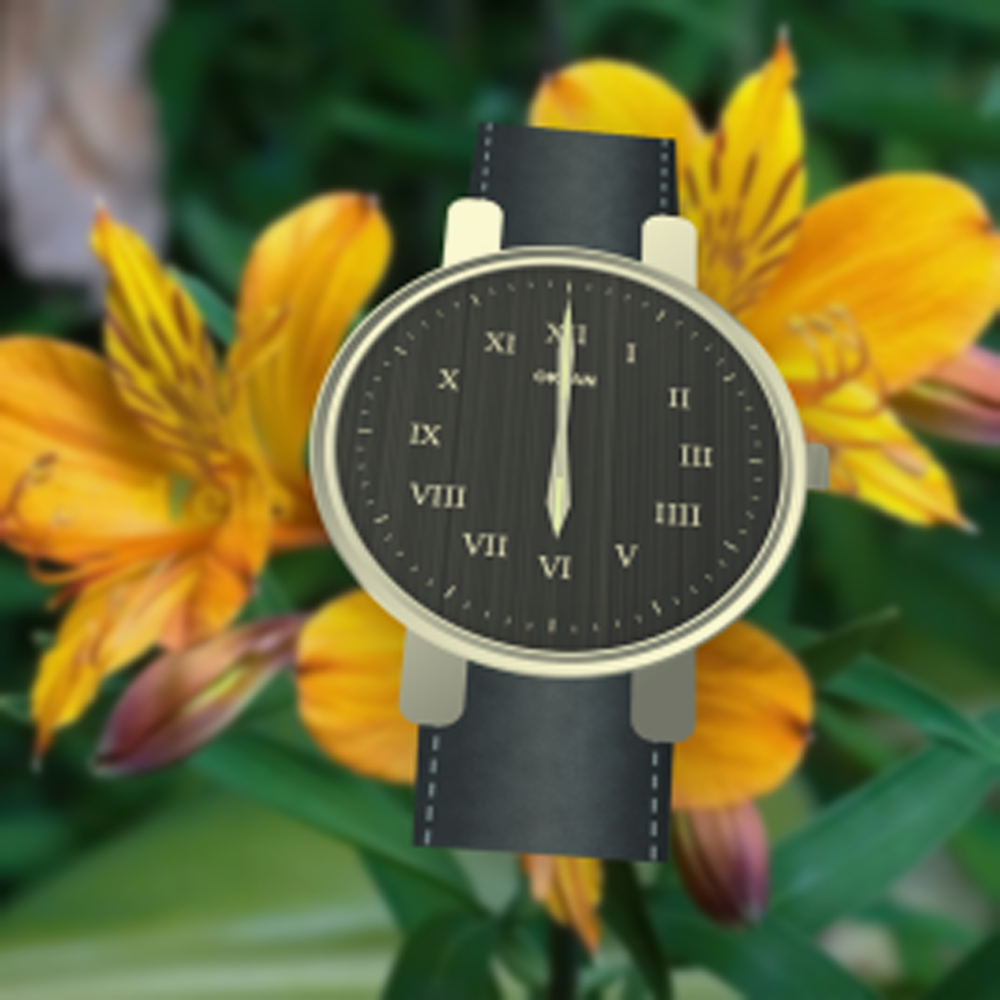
6:00
